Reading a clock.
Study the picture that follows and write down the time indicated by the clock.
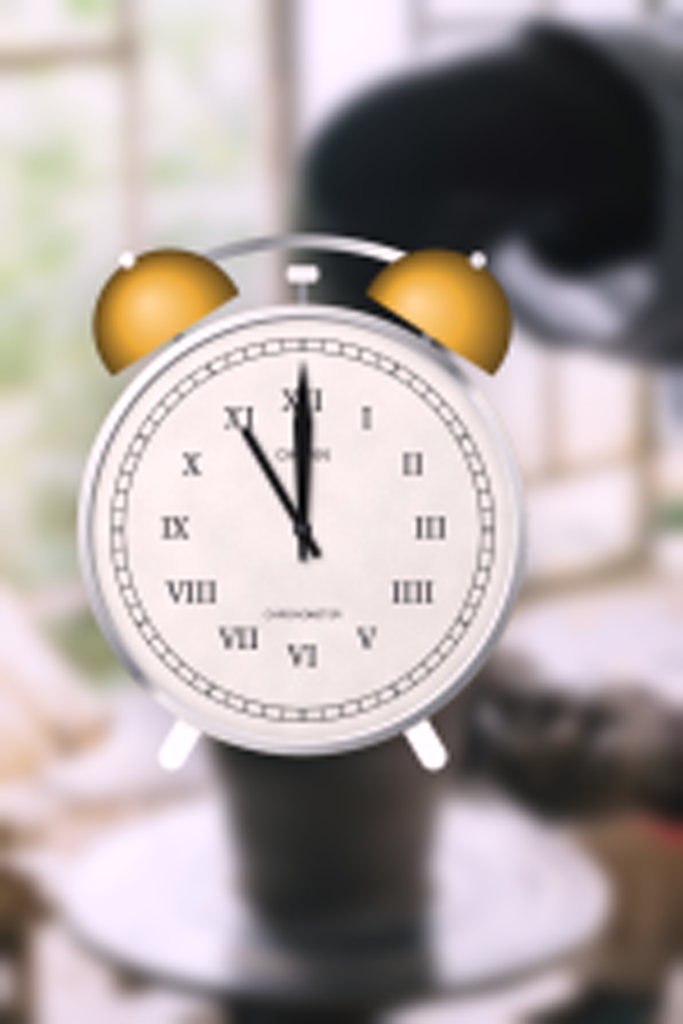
11:00
